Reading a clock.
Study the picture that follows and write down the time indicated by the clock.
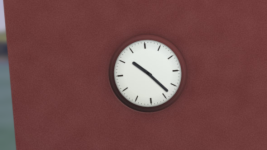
10:23
